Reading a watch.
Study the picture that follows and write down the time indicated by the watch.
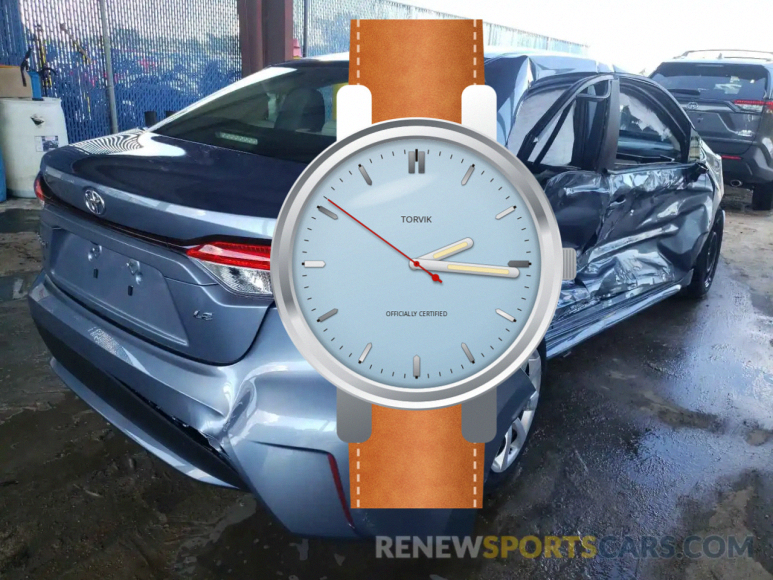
2:15:51
